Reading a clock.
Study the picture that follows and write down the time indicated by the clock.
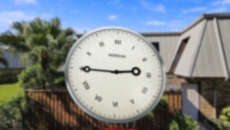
2:45
